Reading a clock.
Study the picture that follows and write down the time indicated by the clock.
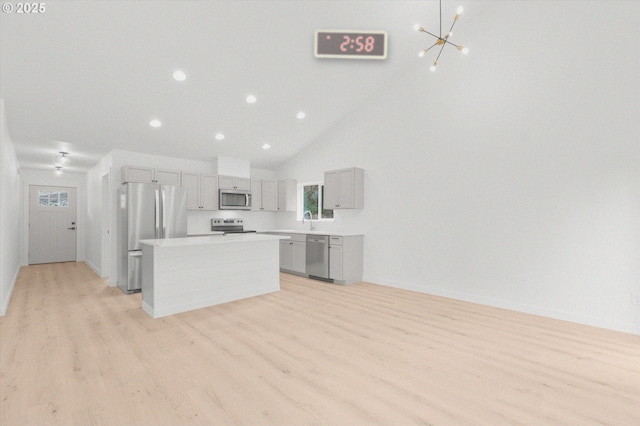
2:58
